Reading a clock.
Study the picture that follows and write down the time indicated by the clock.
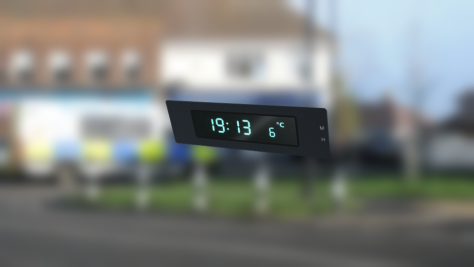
19:13
